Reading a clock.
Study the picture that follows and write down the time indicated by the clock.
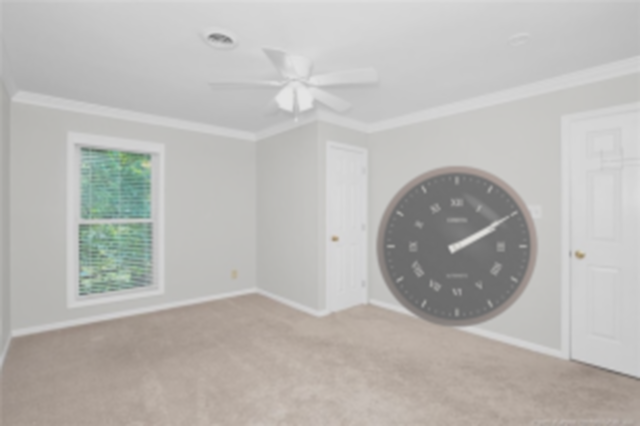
2:10
